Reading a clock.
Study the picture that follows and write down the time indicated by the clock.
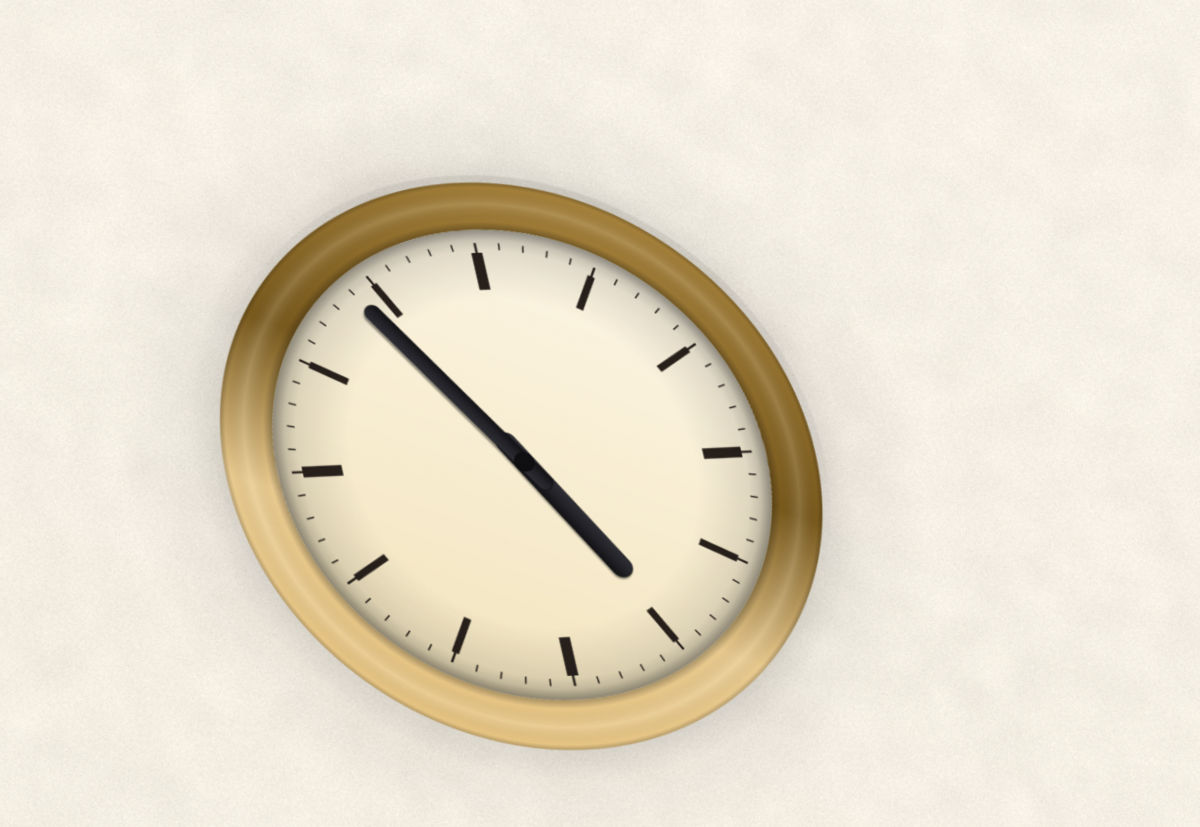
4:54
